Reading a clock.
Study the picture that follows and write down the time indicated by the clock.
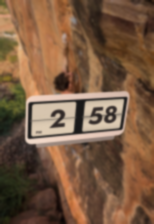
2:58
